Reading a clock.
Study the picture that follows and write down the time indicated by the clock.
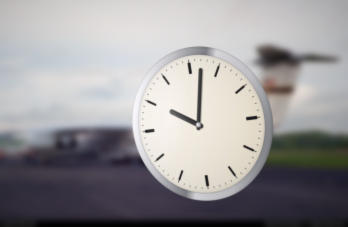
10:02
